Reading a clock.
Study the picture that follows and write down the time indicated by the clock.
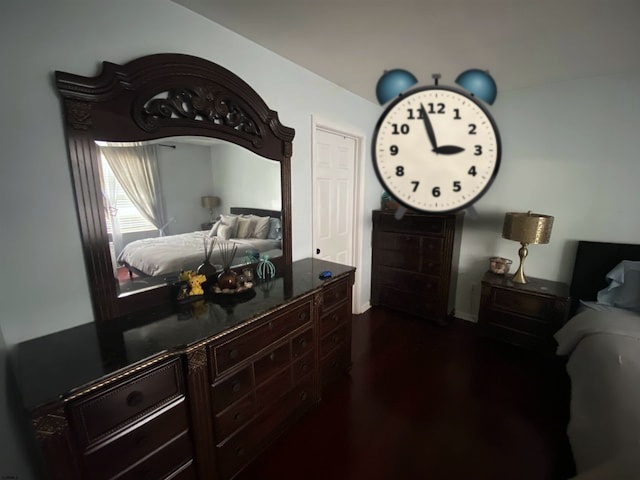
2:57
